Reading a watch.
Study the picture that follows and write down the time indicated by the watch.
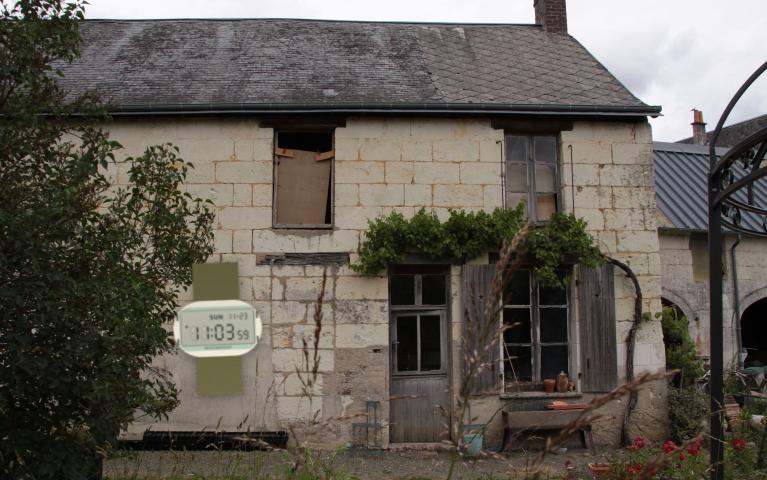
11:03
